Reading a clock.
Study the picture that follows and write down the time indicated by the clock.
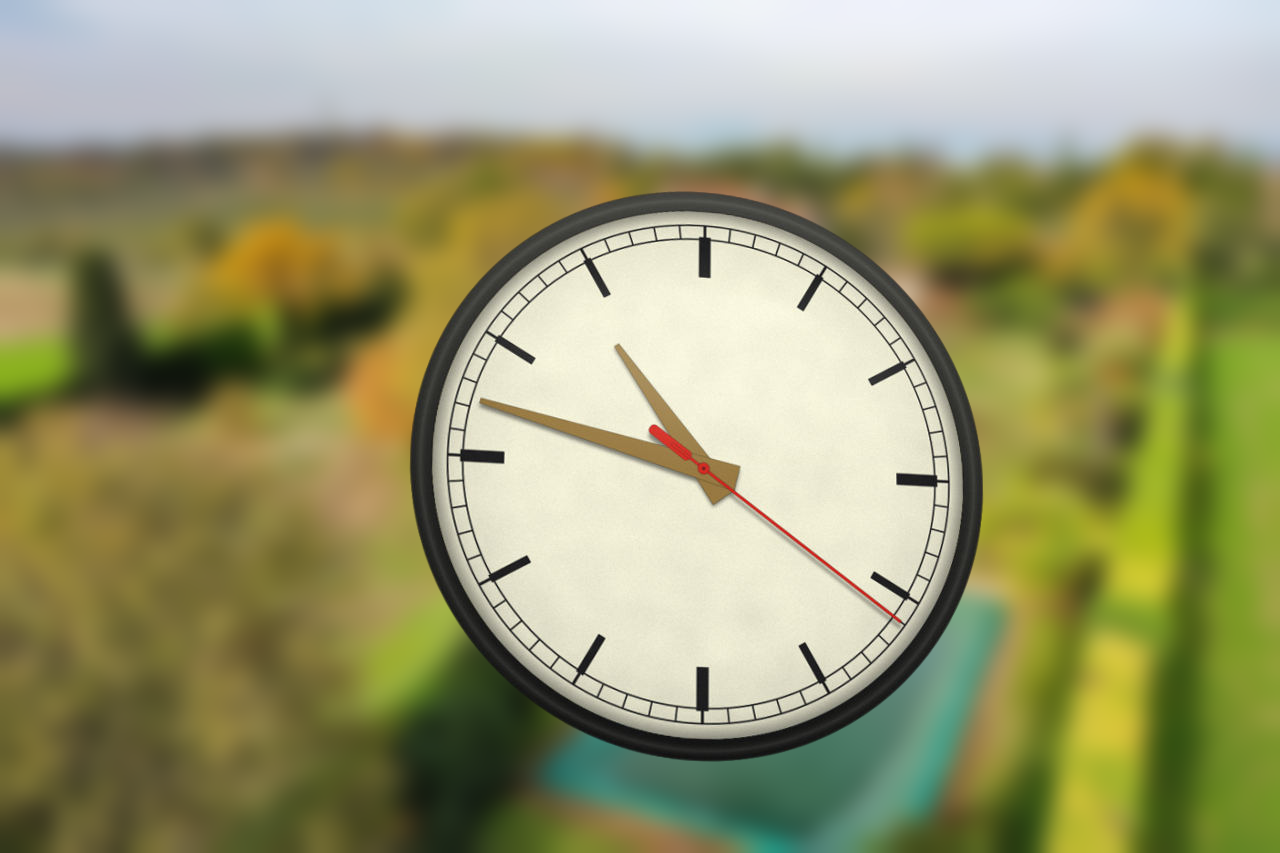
10:47:21
